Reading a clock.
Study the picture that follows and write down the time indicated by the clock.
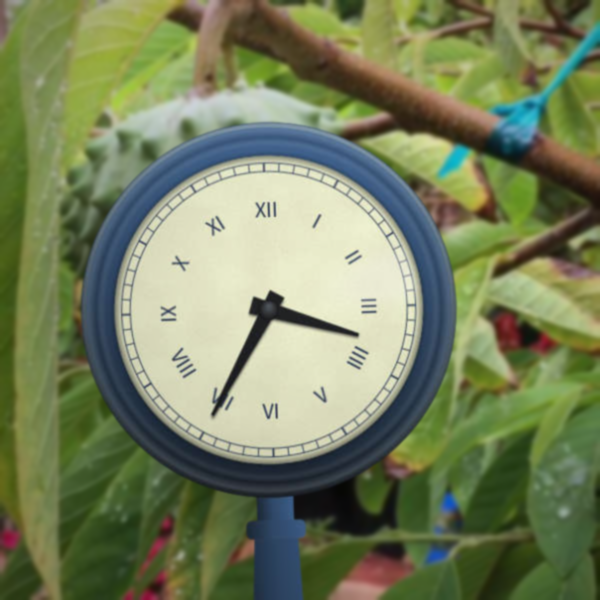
3:35
